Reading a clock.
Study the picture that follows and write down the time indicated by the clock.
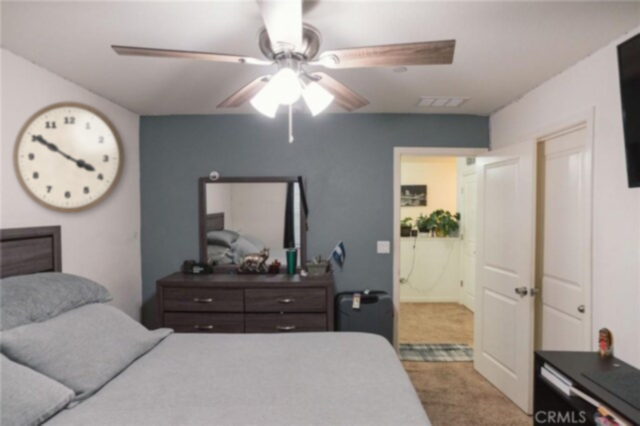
3:50
